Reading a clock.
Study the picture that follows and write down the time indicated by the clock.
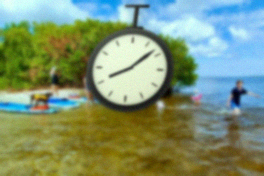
8:08
